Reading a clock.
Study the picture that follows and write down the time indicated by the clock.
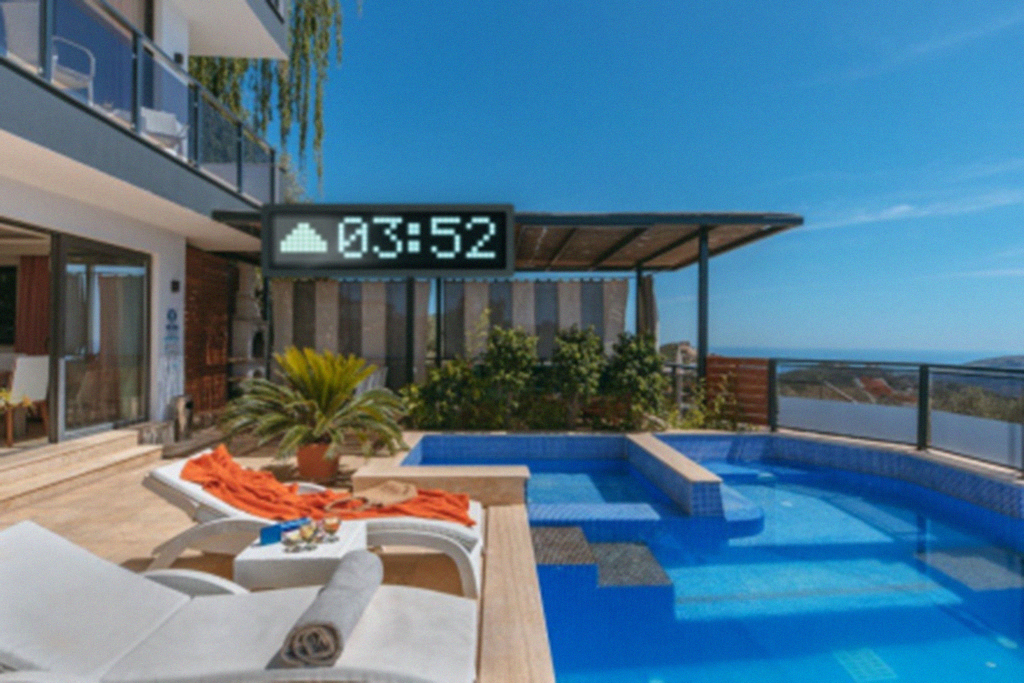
3:52
